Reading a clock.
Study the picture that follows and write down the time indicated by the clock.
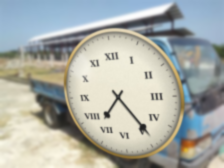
7:24
